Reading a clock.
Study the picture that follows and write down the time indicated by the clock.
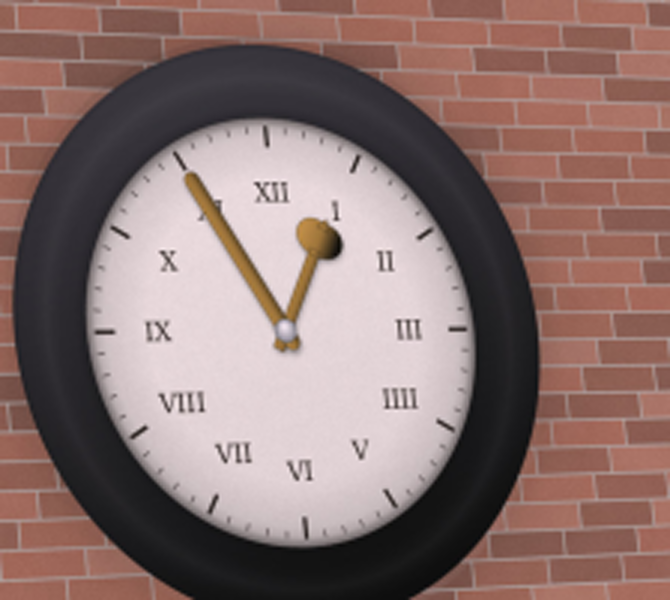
12:55
